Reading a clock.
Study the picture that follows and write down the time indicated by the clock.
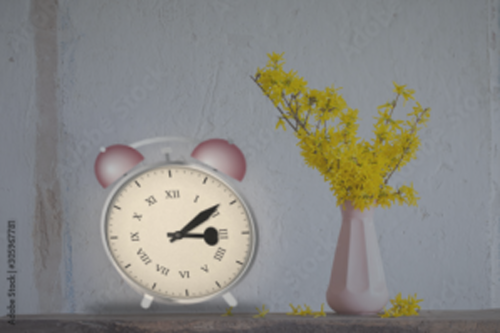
3:09
